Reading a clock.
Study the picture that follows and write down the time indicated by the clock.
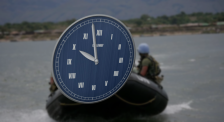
9:58
